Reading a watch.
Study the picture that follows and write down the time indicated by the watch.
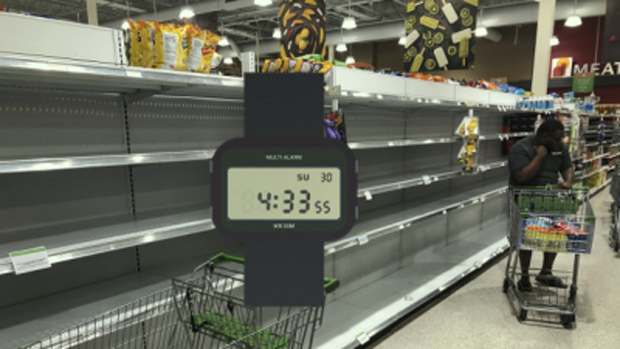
4:33:55
